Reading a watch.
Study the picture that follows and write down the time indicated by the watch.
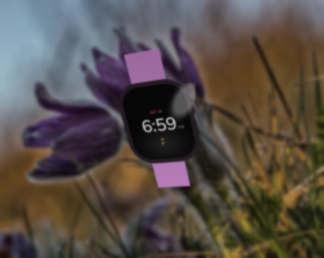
6:59
